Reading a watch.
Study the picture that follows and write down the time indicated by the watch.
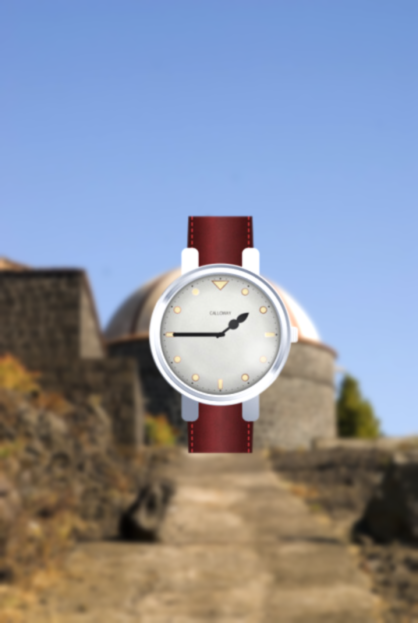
1:45
